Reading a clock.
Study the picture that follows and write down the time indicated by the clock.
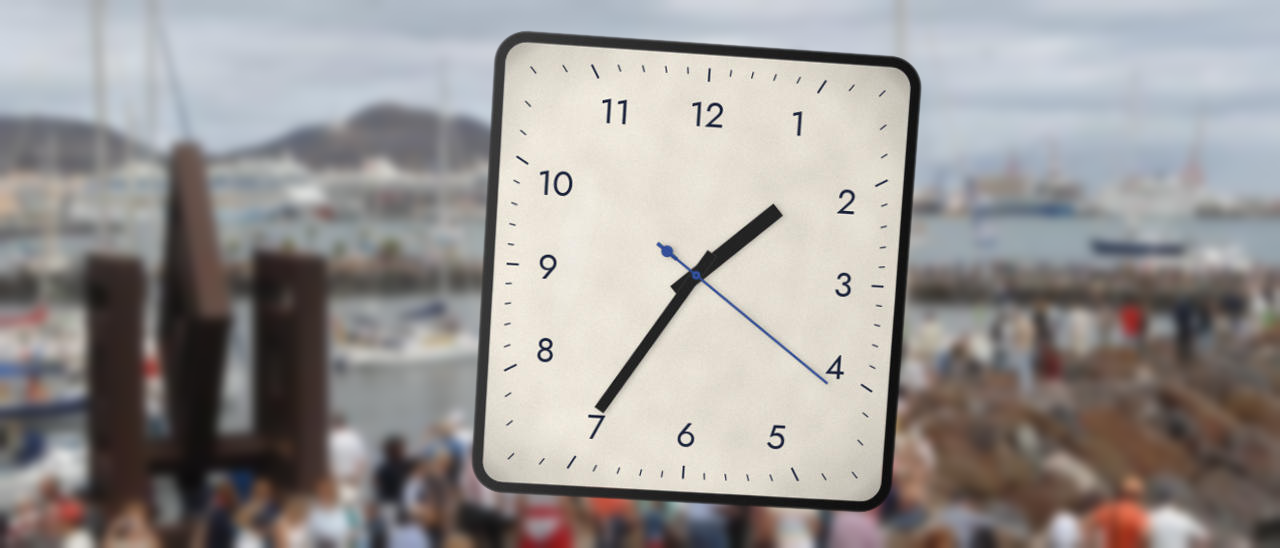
1:35:21
